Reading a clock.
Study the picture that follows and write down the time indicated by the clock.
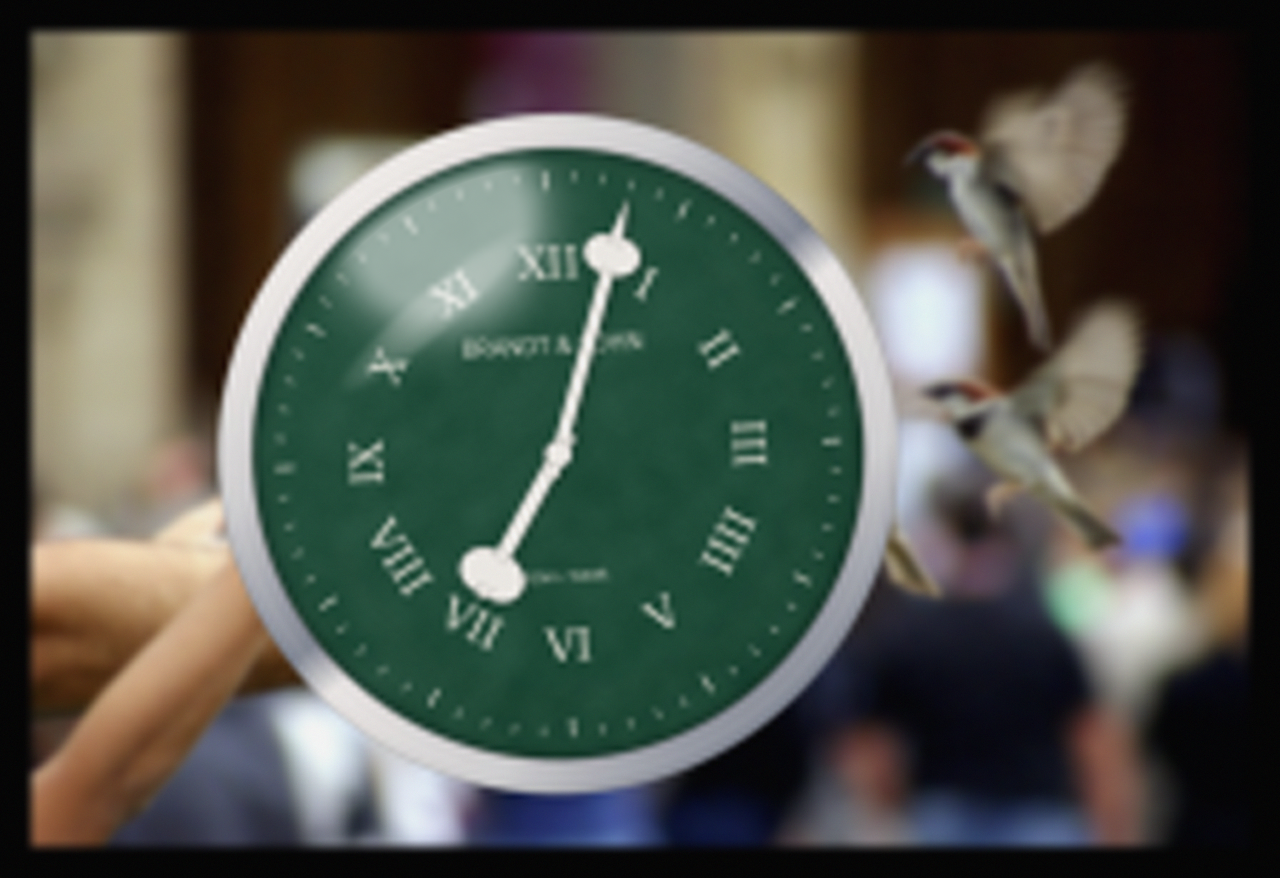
7:03
